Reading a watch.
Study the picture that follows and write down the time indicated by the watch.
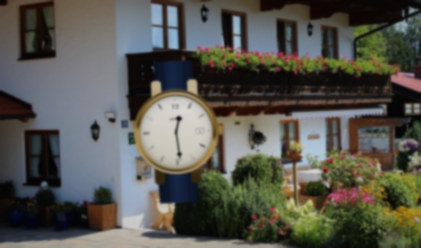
12:29
